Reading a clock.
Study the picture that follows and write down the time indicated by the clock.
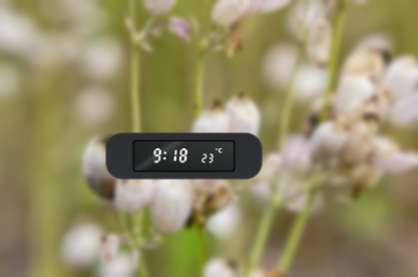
9:18
